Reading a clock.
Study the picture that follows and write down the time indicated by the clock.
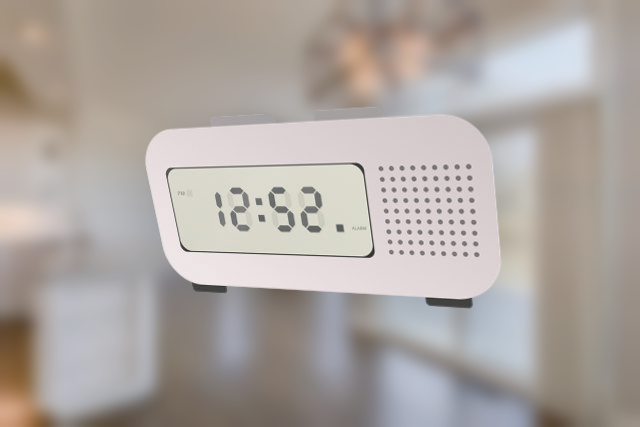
12:52
